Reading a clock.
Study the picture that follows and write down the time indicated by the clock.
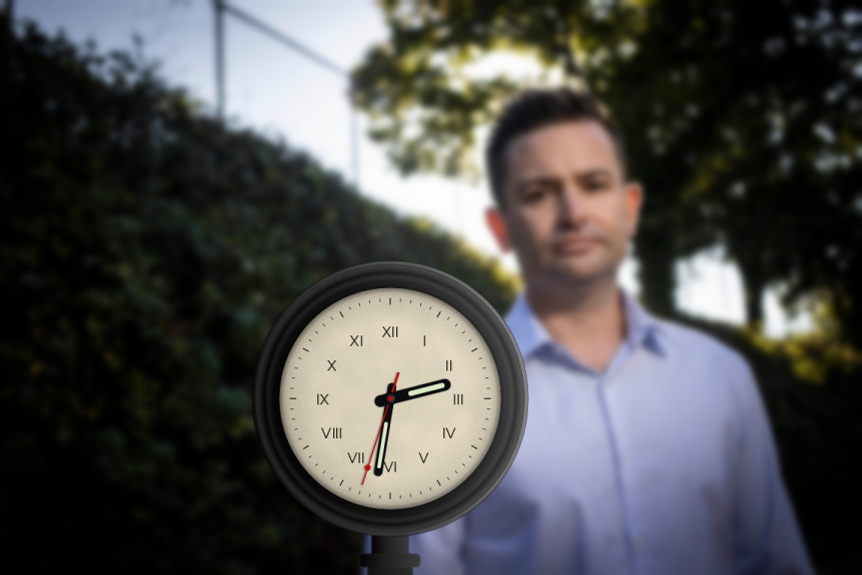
2:31:33
